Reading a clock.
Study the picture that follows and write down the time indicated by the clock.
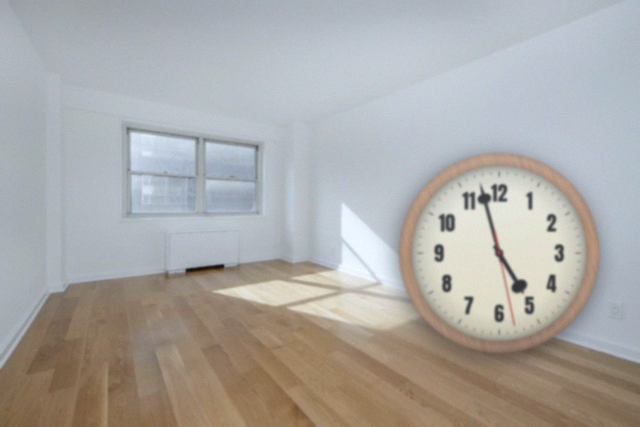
4:57:28
